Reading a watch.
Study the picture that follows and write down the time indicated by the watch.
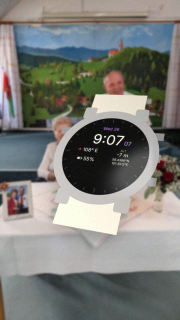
9:07
